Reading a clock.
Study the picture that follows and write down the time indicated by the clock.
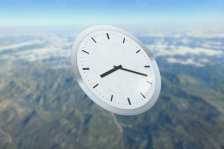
8:18
